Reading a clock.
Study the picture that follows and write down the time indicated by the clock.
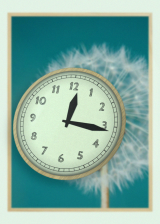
12:16
